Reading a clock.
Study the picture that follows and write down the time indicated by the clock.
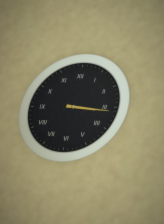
3:16
